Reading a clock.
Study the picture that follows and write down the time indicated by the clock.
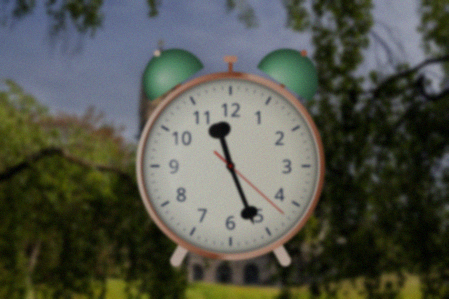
11:26:22
